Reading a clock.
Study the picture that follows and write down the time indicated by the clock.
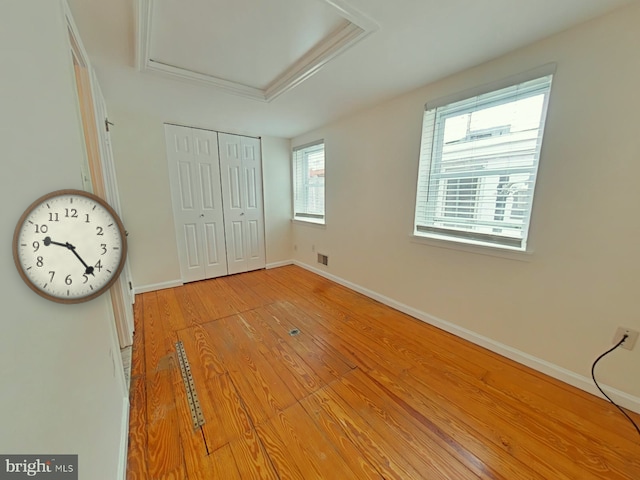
9:23
